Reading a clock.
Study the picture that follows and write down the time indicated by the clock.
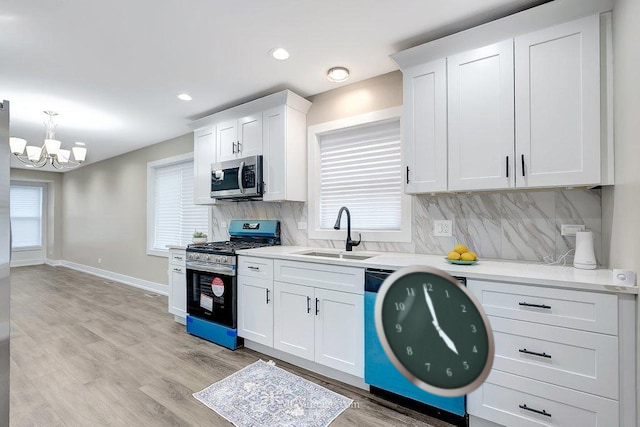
4:59
